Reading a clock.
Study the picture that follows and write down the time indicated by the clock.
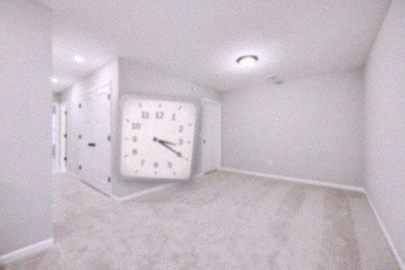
3:20
